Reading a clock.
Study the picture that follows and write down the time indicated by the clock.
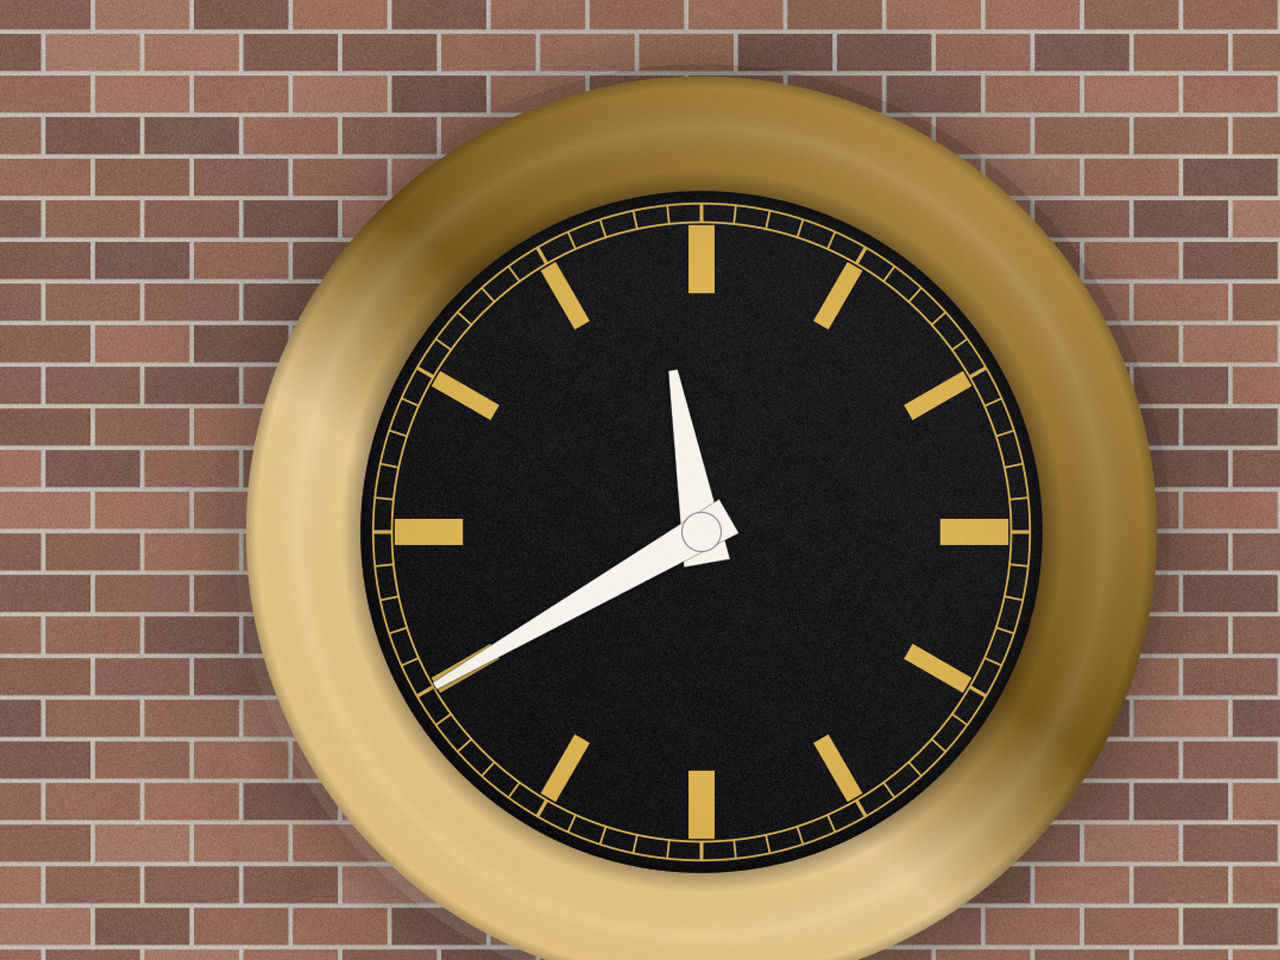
11:40
